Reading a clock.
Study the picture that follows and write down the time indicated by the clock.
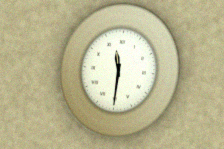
11:30
